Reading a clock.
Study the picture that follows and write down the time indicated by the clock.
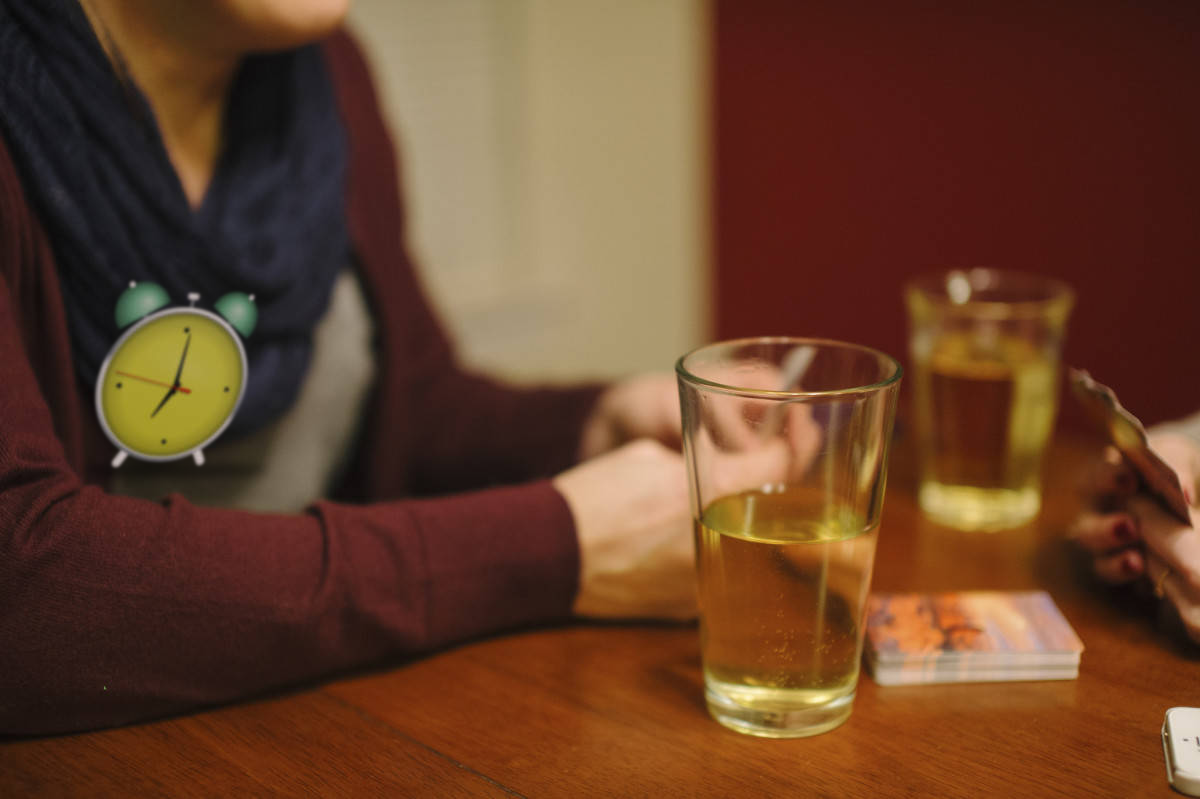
7:00:47
